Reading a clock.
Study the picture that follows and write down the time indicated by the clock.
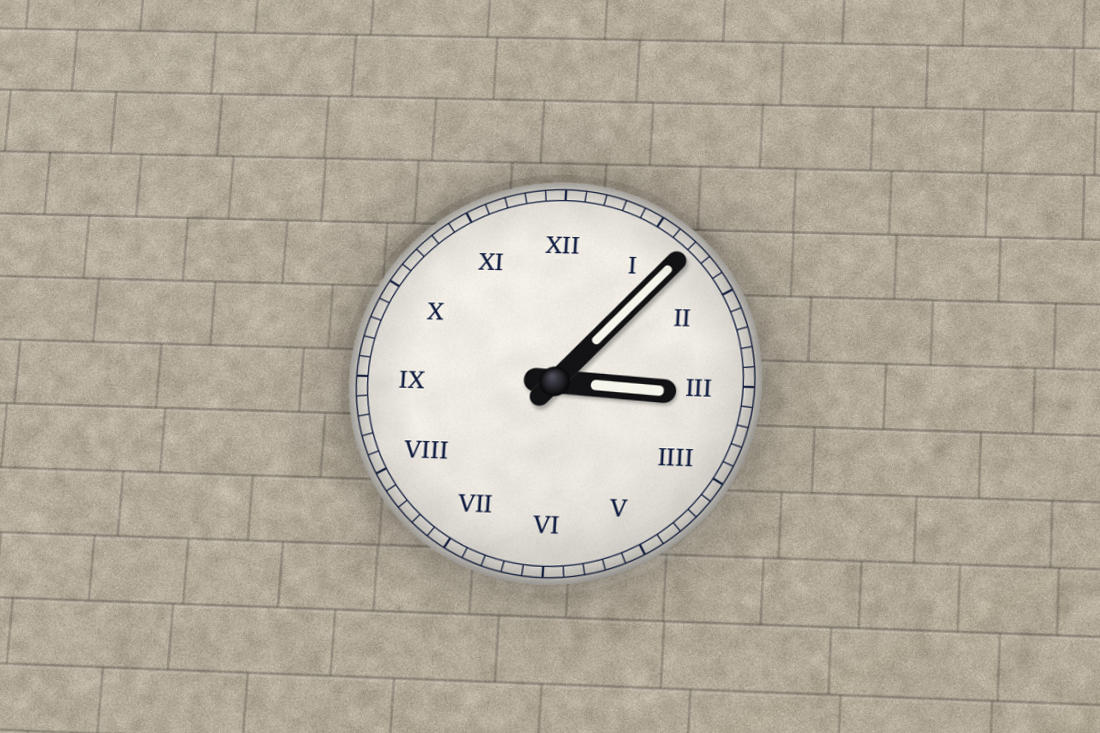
3:07
